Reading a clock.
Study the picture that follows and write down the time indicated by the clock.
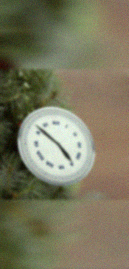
4:52
